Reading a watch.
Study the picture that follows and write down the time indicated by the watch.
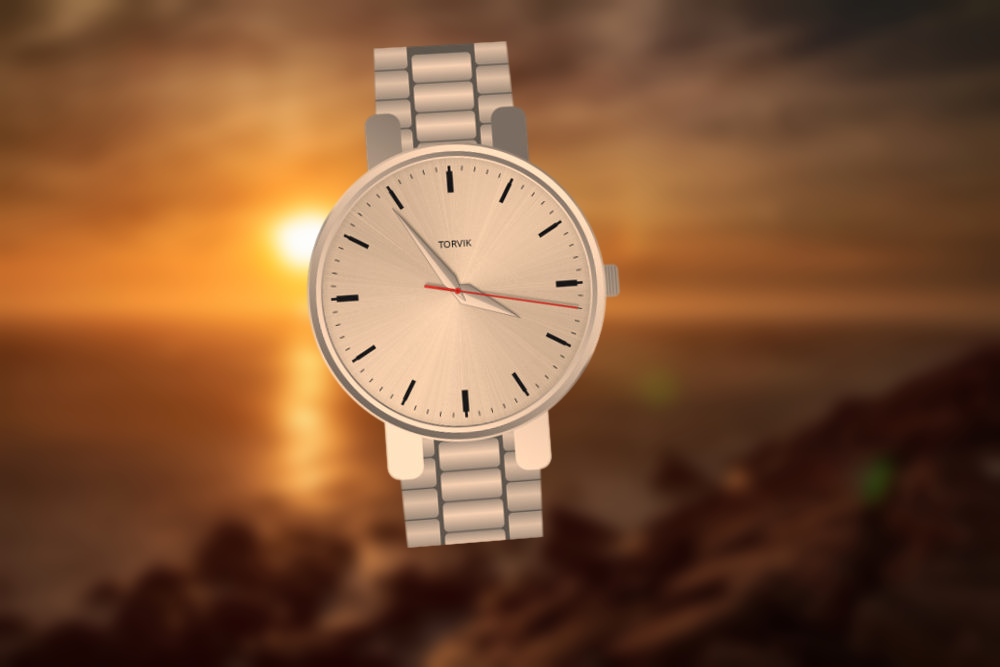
3:54:17
